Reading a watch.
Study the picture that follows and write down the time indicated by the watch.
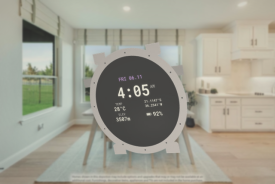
4:05
